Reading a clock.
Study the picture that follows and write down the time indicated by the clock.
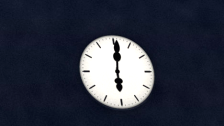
6:01
